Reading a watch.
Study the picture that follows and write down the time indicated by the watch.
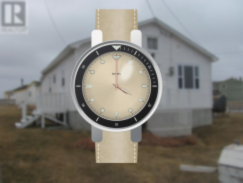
4:00
